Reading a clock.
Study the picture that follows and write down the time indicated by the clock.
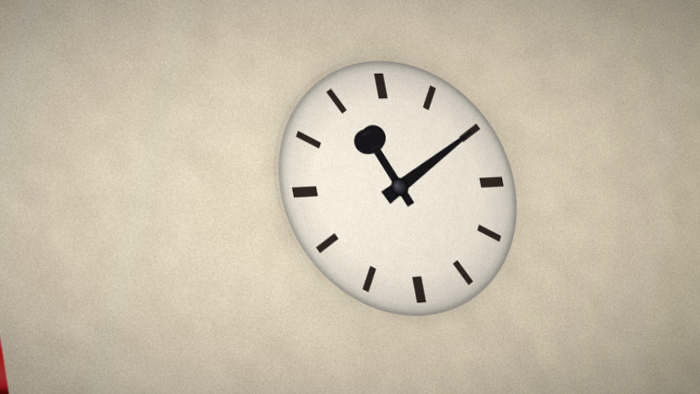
11:10
